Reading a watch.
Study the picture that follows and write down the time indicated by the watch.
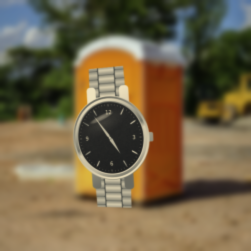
4:54
